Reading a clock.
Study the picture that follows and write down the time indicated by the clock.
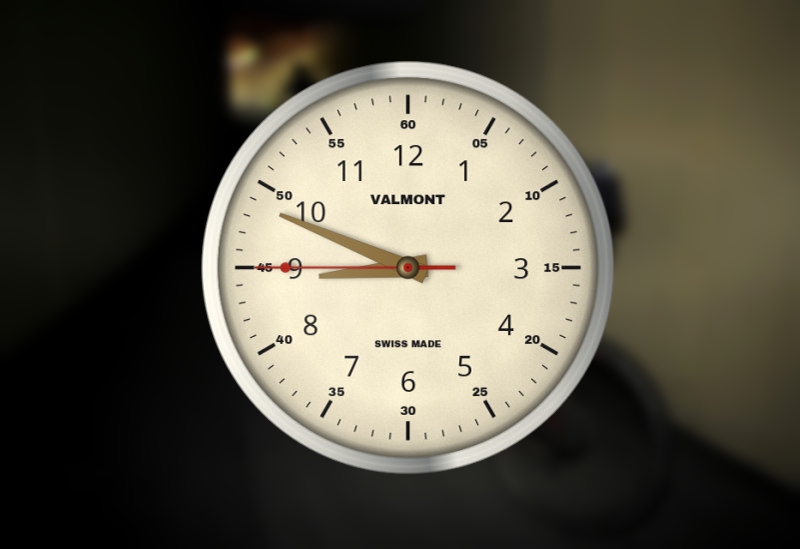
8:48:45
